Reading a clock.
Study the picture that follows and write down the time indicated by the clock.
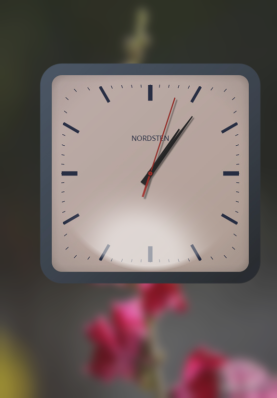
1:06:03
